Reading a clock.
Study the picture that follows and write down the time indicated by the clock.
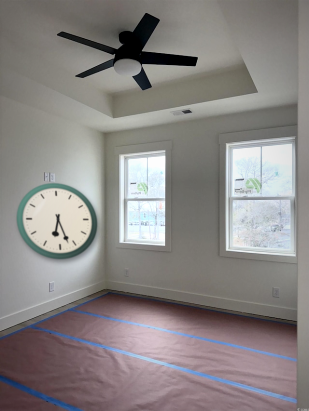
6:27
